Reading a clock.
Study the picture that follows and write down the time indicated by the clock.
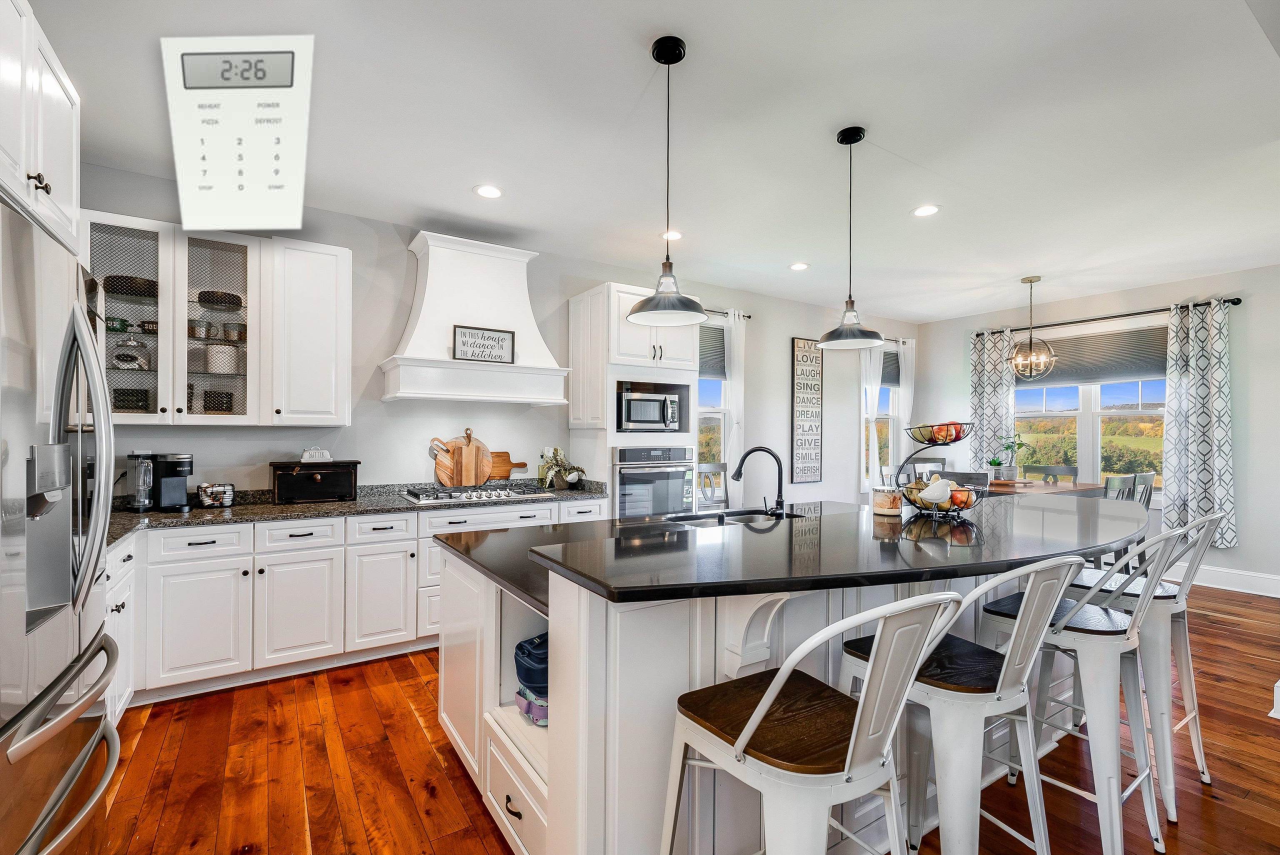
2:26
